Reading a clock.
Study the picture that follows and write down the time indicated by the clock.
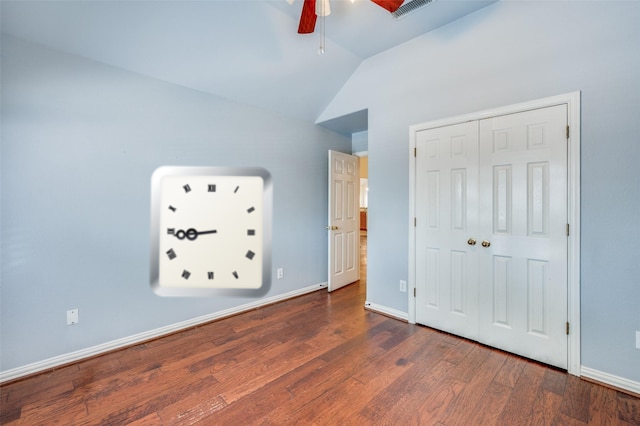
8:44
